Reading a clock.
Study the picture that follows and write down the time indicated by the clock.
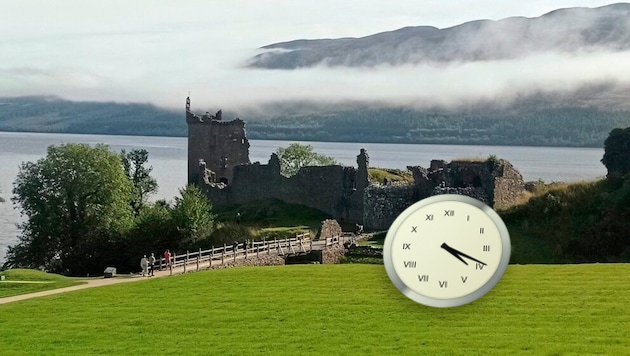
4:19
